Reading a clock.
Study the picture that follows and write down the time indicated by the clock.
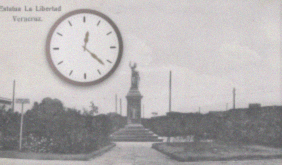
12:22
